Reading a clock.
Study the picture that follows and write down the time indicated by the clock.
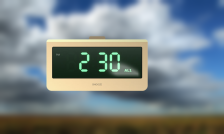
2:30
